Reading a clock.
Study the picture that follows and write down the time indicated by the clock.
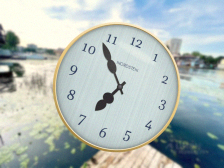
6:53
